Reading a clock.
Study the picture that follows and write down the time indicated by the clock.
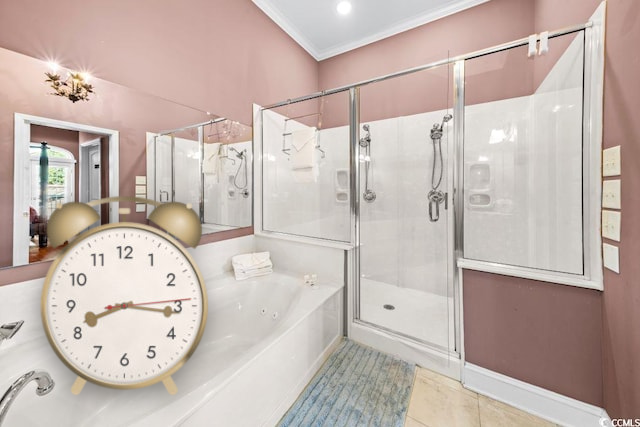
8:16:14
